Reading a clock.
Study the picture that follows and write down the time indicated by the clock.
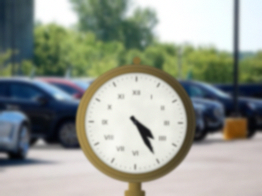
4:25
